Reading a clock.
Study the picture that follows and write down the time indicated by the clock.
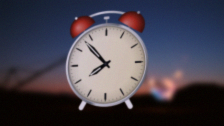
7:53
